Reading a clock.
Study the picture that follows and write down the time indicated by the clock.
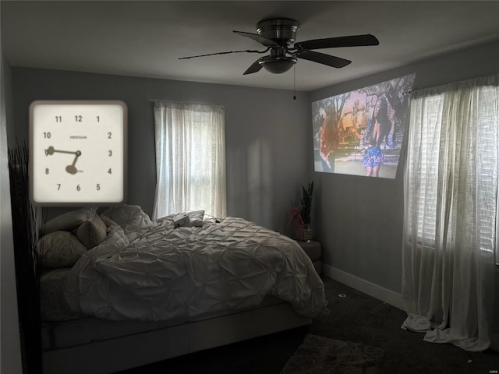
6:46
